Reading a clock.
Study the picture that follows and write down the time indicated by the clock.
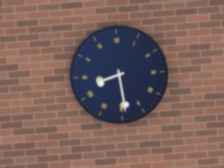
8:29
